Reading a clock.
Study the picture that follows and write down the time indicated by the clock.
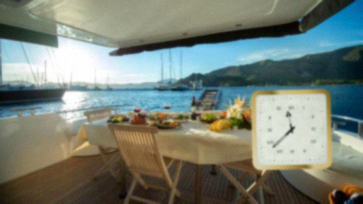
11:38
